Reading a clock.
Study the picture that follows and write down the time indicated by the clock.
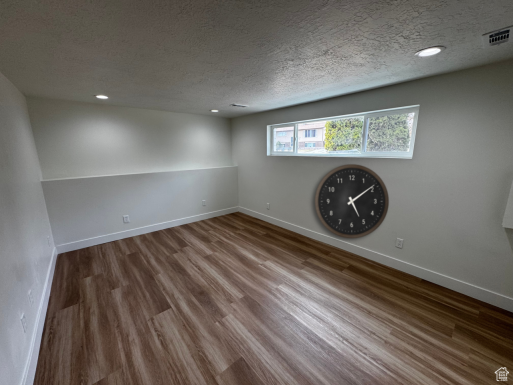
5:09
